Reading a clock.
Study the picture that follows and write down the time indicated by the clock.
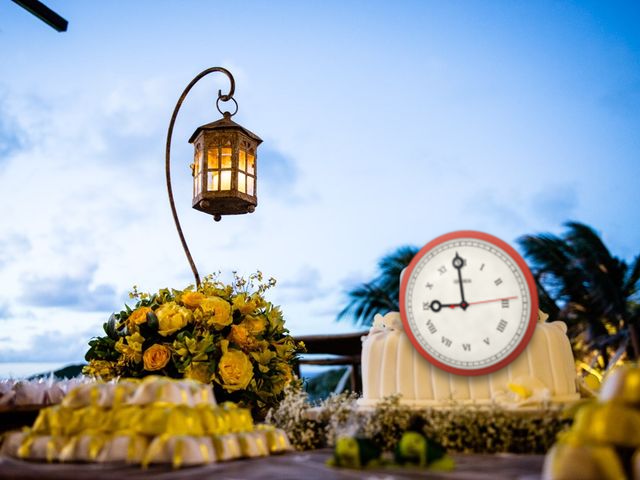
8:59:14
